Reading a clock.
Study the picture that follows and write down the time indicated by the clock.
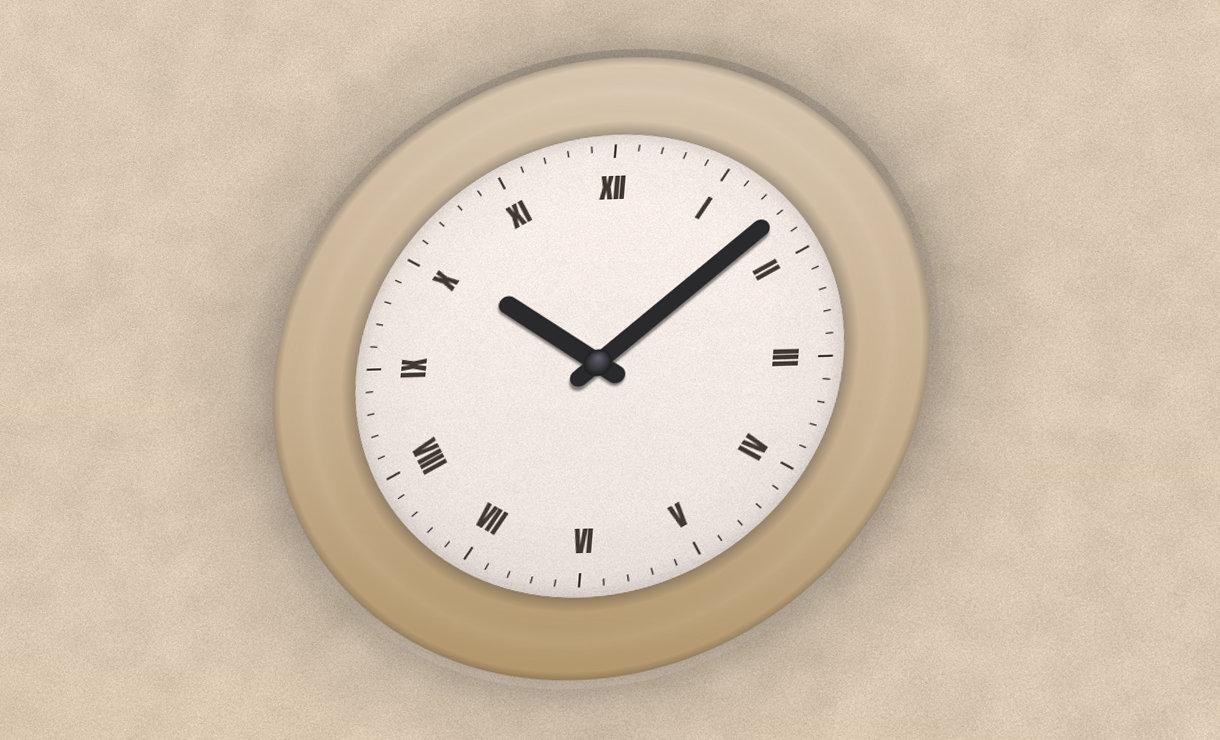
10:08
